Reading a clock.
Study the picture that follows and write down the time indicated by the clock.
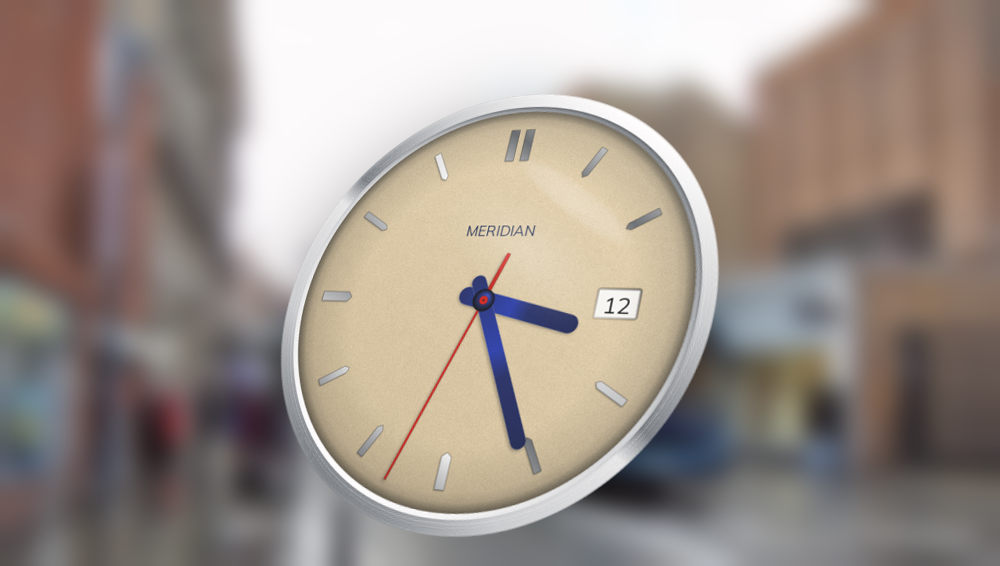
3:25:33
